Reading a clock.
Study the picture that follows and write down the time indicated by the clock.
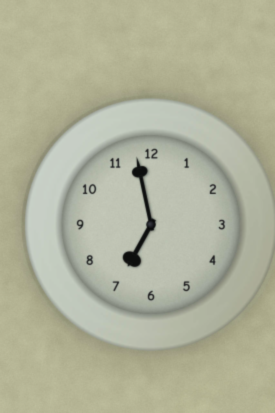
6:58
